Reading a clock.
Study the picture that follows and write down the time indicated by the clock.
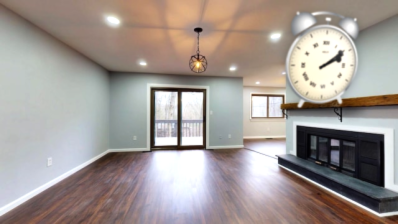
2:09
